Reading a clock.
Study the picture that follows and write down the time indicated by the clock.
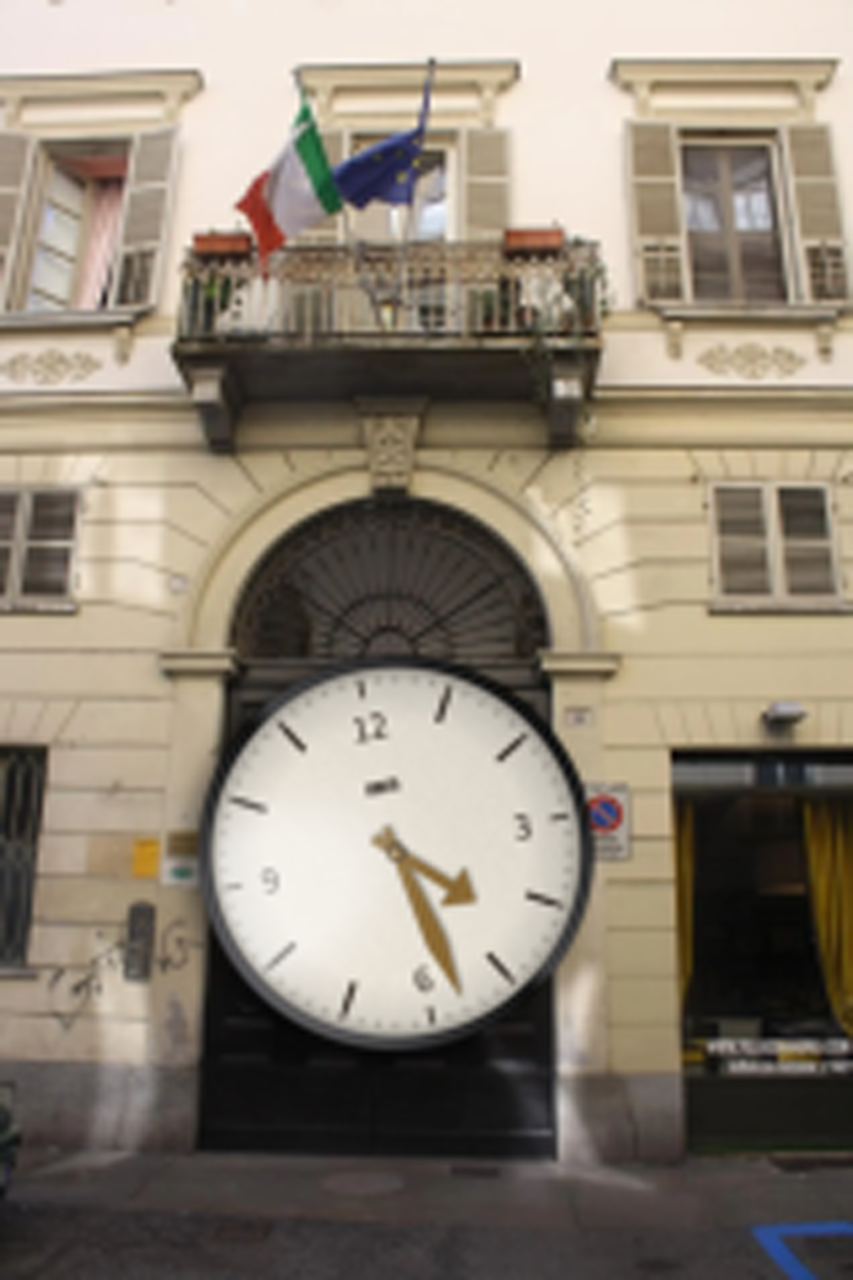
4:28
